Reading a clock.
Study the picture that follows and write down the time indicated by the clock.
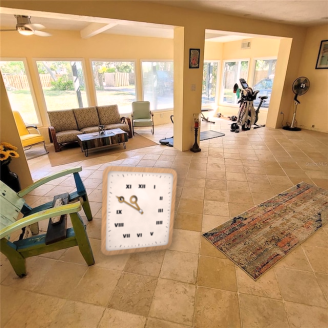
10:50
